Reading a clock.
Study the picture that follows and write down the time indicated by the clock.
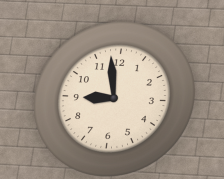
8:58
